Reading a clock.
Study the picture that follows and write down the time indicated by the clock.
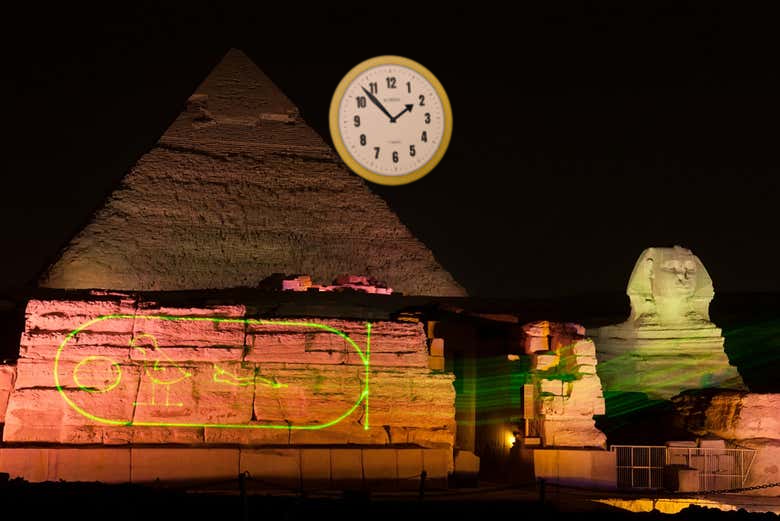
1:53
